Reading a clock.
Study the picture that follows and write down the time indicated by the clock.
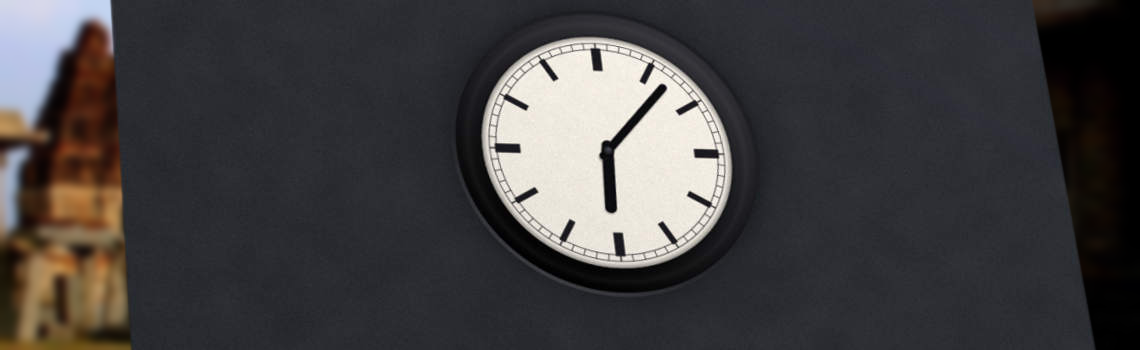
6:07
